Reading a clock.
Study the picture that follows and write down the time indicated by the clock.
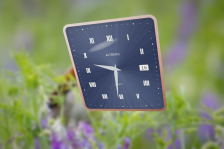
9:31
